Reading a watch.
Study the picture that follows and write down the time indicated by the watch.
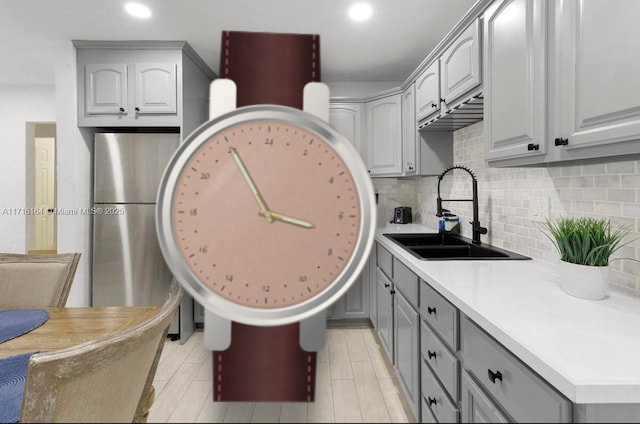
6:55
